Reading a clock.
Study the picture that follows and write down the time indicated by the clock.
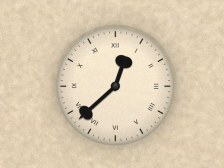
12:38
